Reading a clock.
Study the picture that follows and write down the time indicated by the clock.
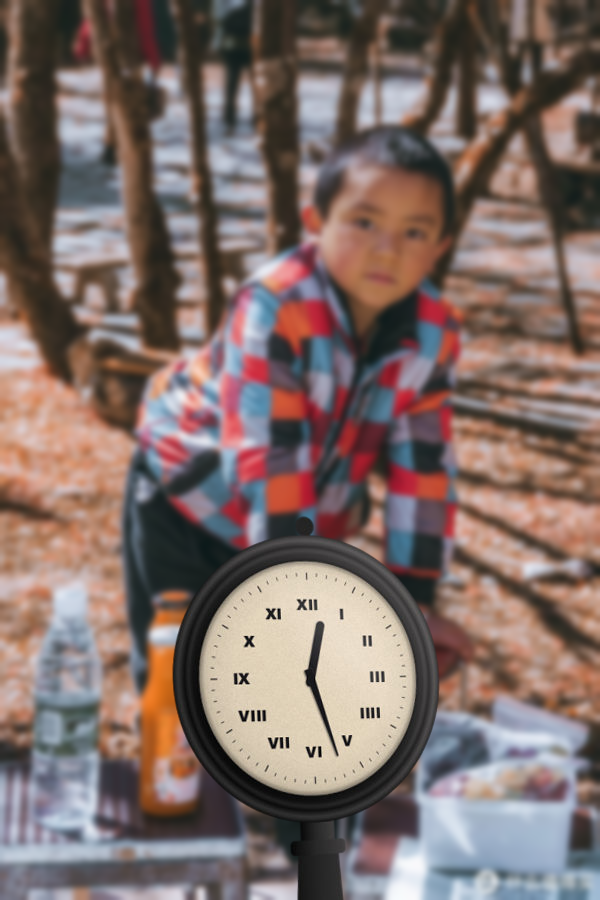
12:27
